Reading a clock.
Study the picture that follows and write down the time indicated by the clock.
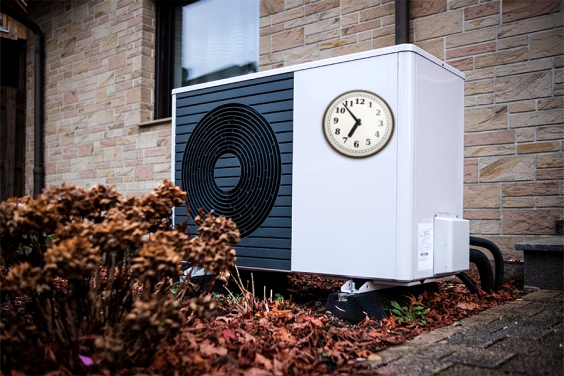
6:53
